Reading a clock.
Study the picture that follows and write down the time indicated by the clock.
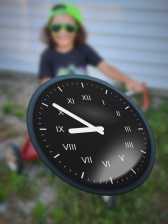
8:51
